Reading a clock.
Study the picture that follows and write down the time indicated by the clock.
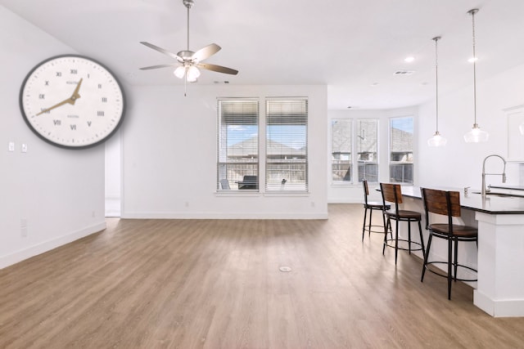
12:40
